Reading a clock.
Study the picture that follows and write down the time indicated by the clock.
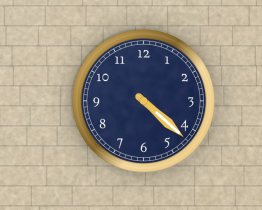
4:22
